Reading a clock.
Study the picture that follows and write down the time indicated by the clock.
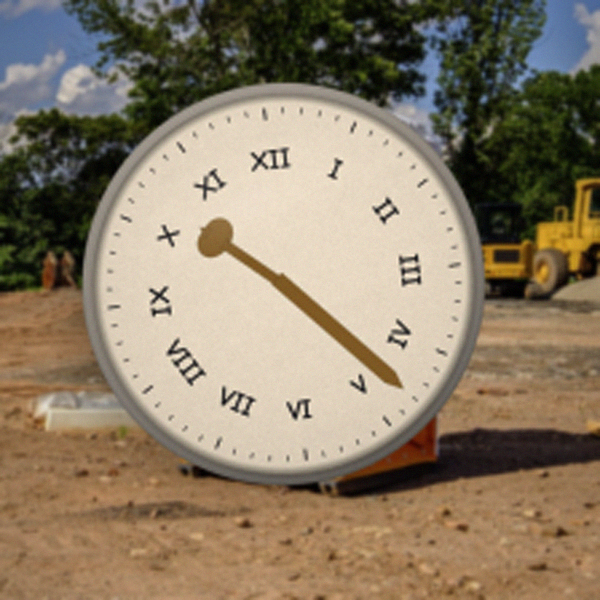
10:23
